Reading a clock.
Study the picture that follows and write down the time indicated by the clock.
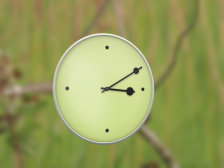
3:10
